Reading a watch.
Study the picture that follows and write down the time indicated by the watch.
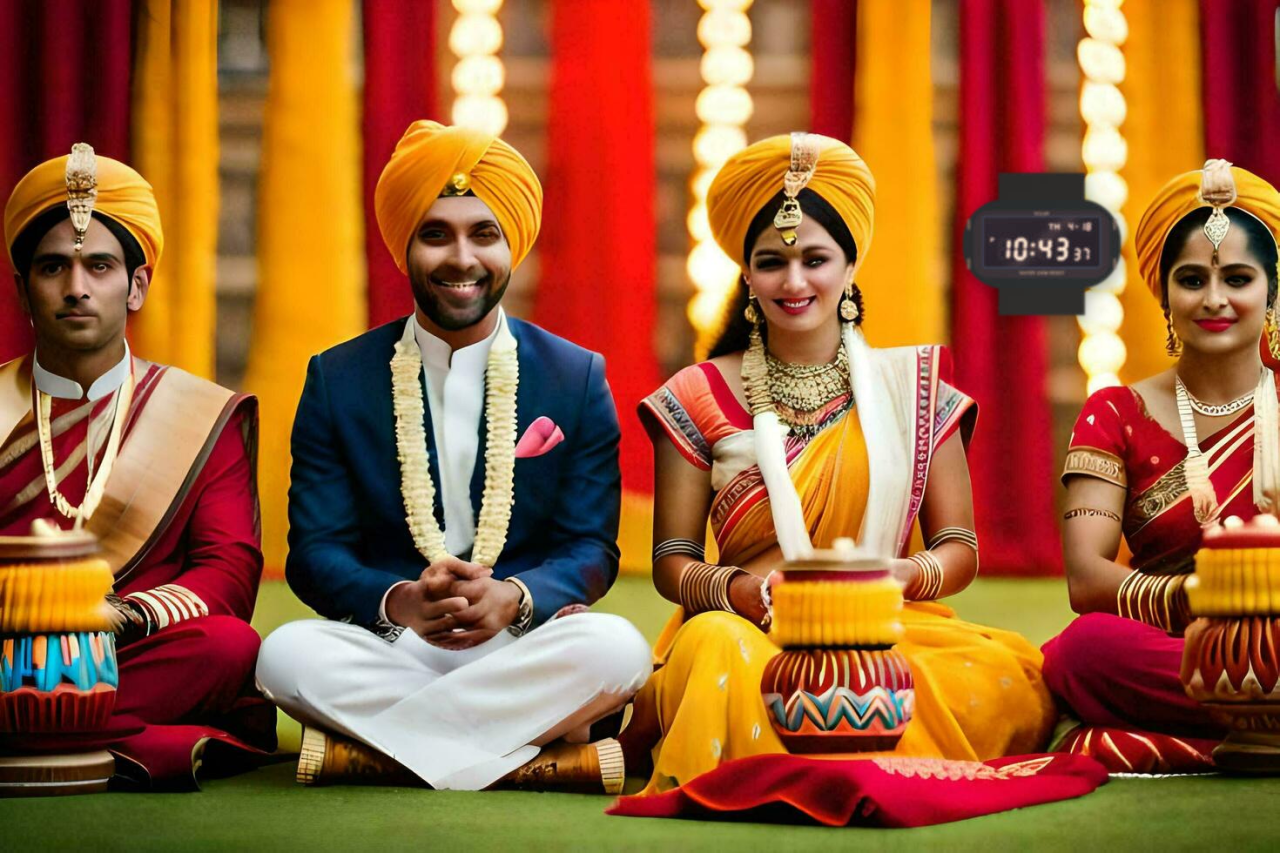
10:43:37
